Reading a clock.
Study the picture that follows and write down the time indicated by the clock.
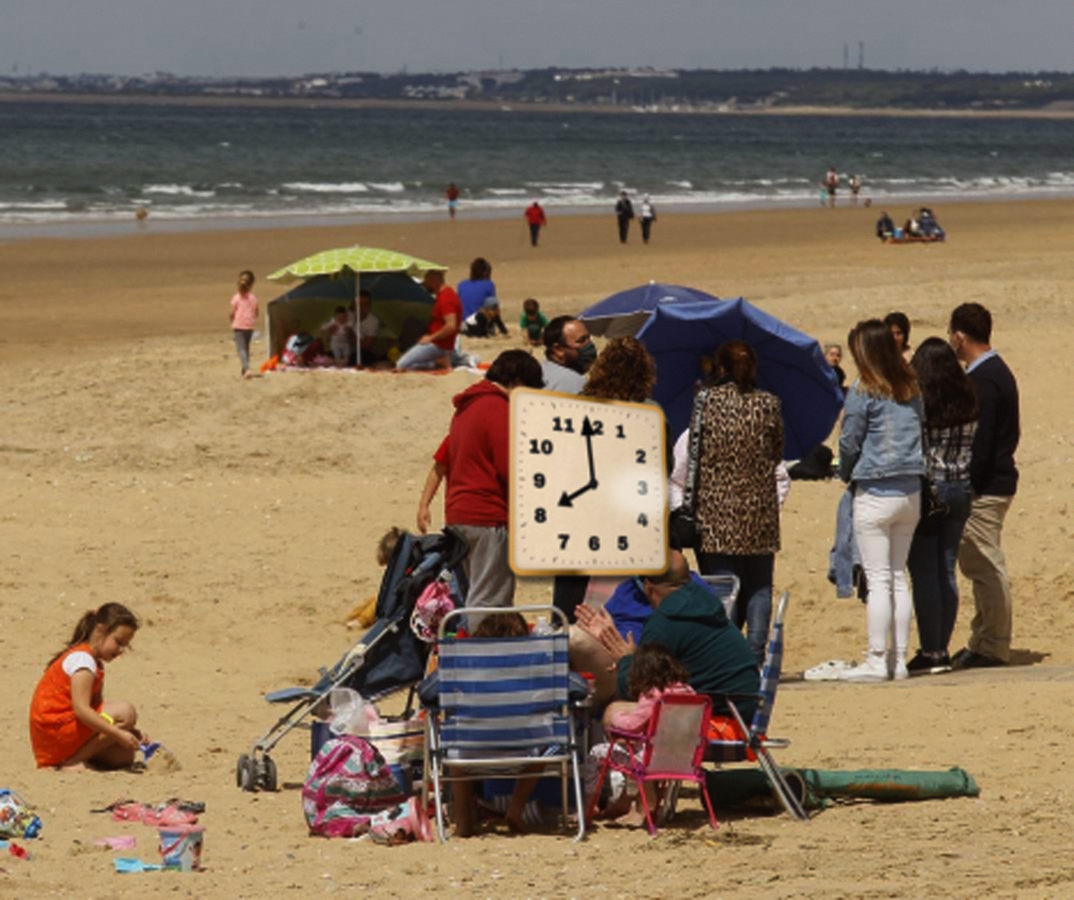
7:59
